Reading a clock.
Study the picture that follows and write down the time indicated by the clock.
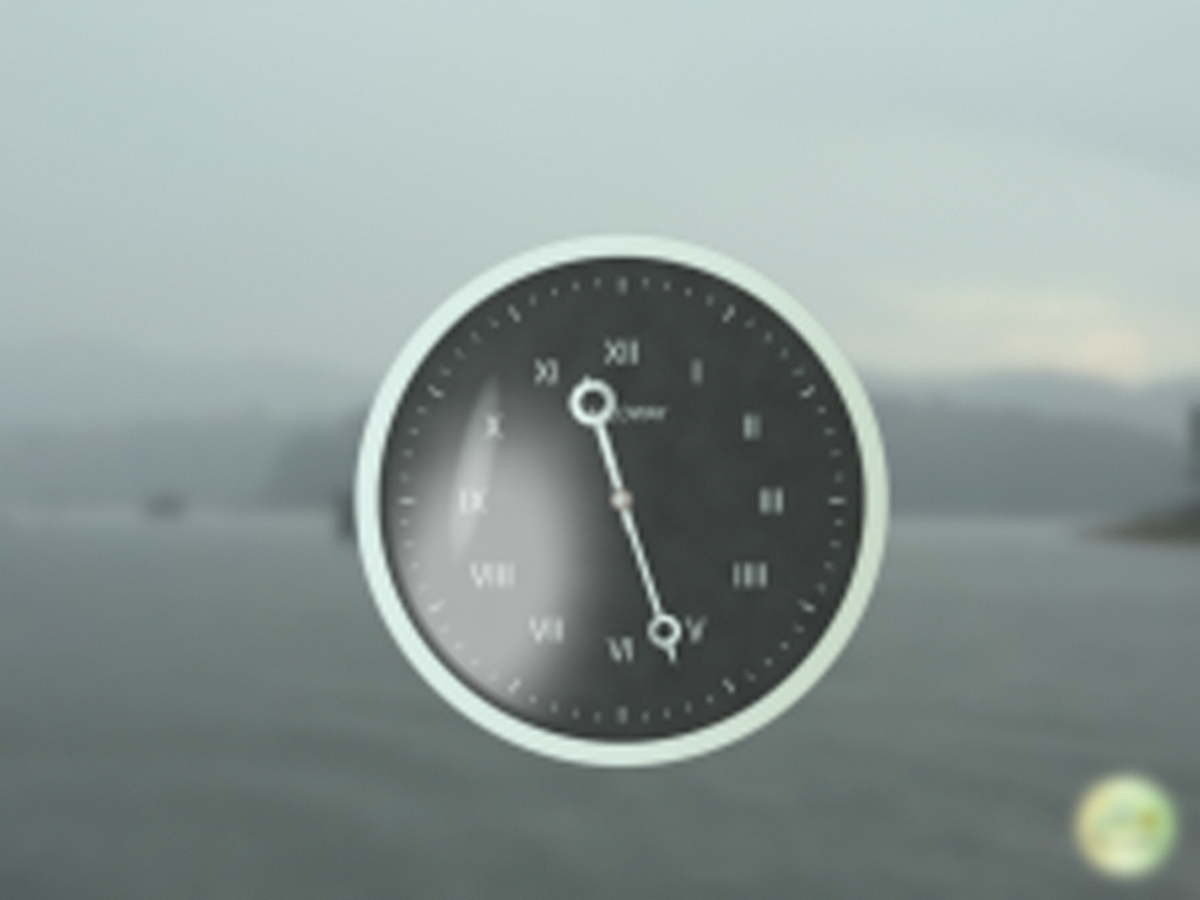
11:27
